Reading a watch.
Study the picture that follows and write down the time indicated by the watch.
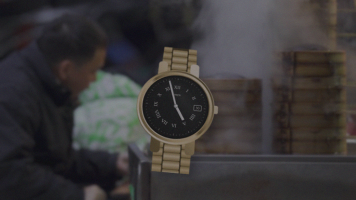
4:57
